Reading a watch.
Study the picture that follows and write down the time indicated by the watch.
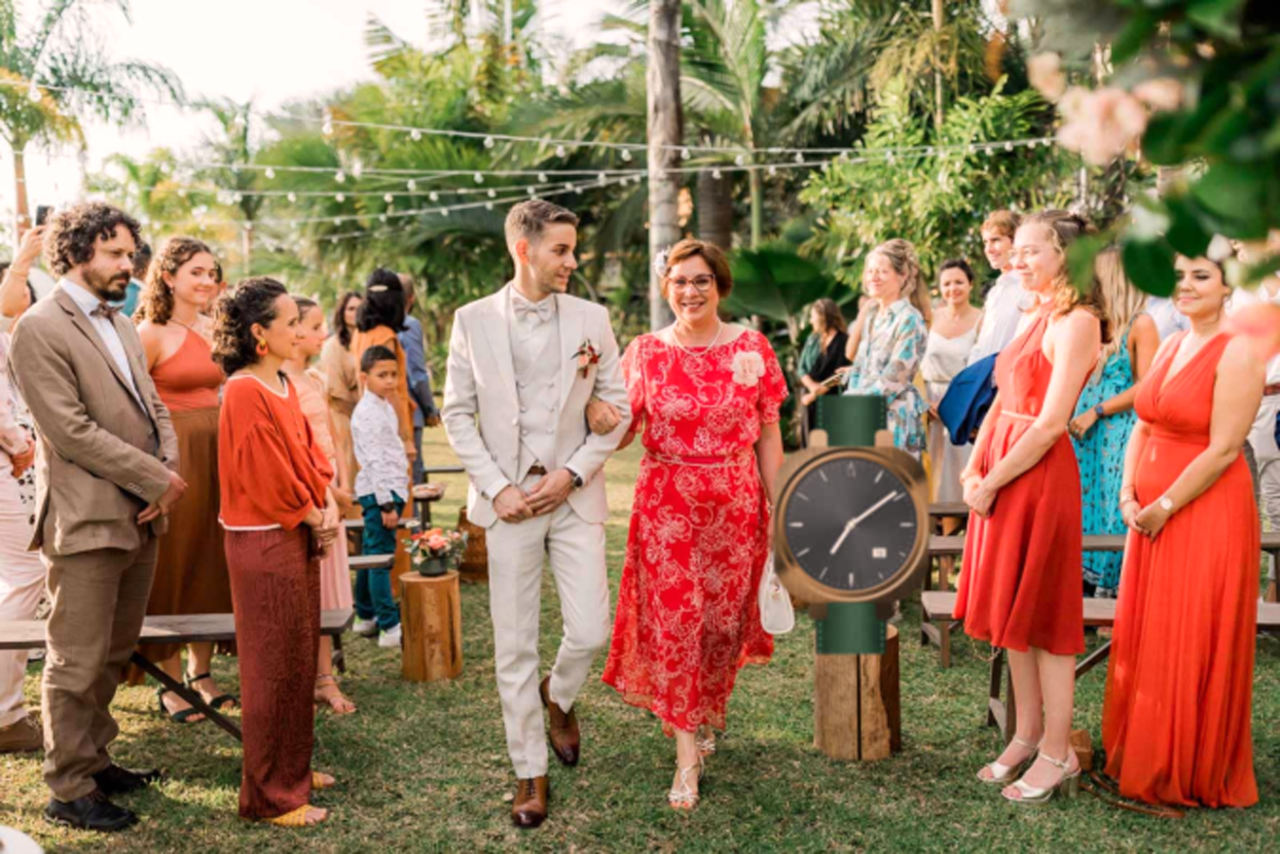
7:09
